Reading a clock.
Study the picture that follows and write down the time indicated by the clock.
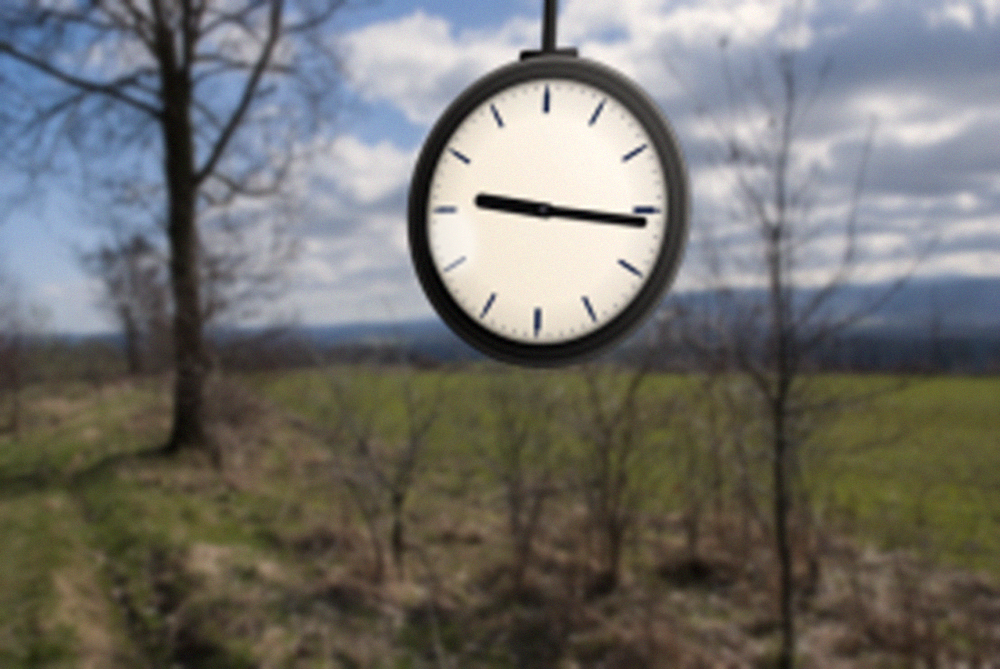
9:16
